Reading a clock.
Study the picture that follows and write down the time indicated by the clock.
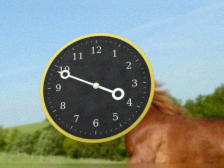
3:49
